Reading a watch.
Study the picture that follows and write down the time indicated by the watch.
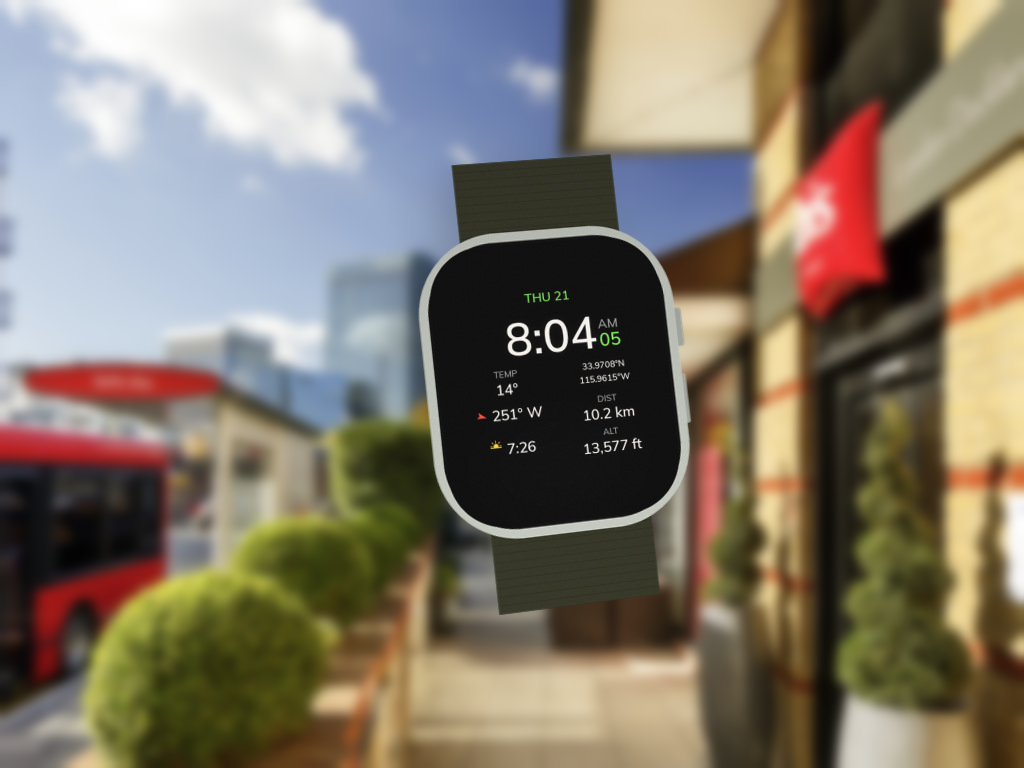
8:04:05
